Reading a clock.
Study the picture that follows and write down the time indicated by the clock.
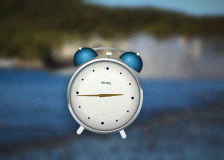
2:44
